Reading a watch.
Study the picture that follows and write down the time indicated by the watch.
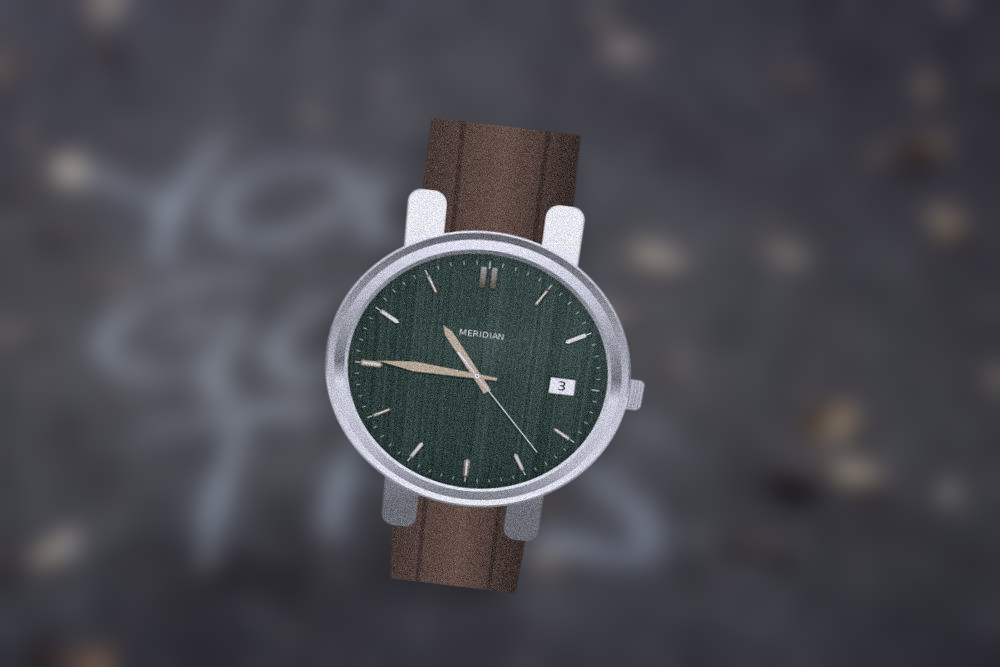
10:45:23
